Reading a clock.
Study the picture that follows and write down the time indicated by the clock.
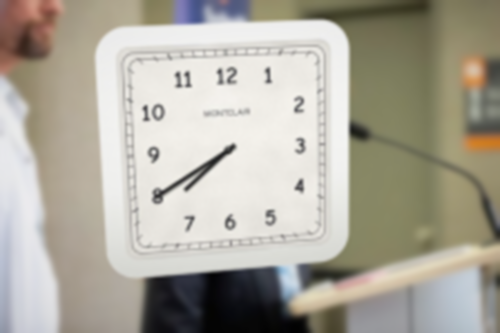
7:40
